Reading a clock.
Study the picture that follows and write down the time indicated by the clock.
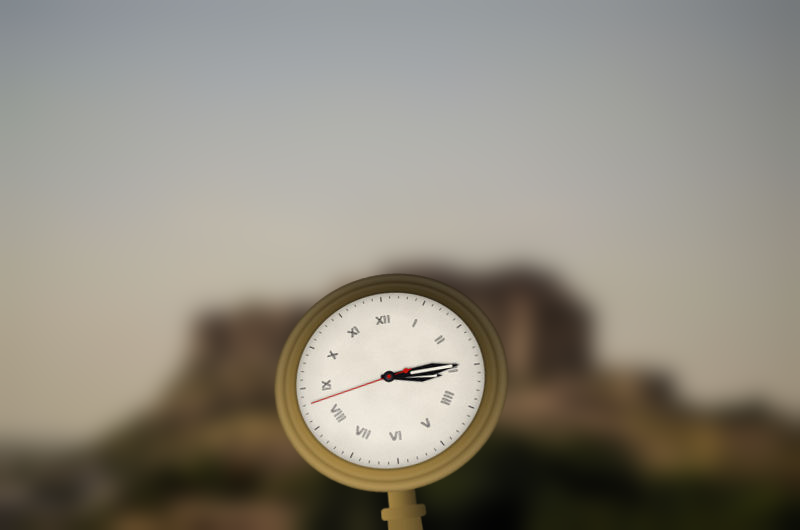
3:14:43
